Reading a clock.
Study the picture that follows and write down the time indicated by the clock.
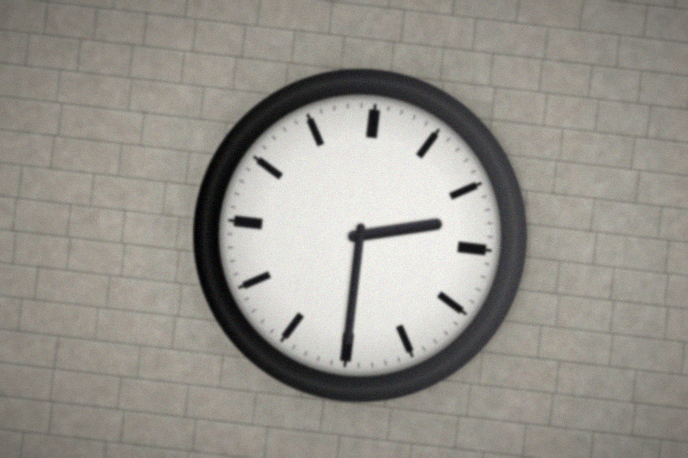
2:30
